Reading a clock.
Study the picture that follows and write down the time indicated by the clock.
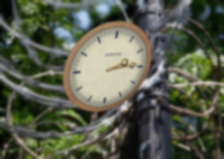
2:14
